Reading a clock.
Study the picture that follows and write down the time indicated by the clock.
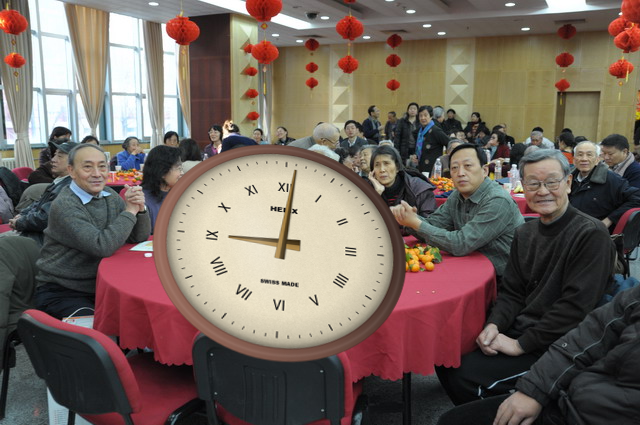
9:01
